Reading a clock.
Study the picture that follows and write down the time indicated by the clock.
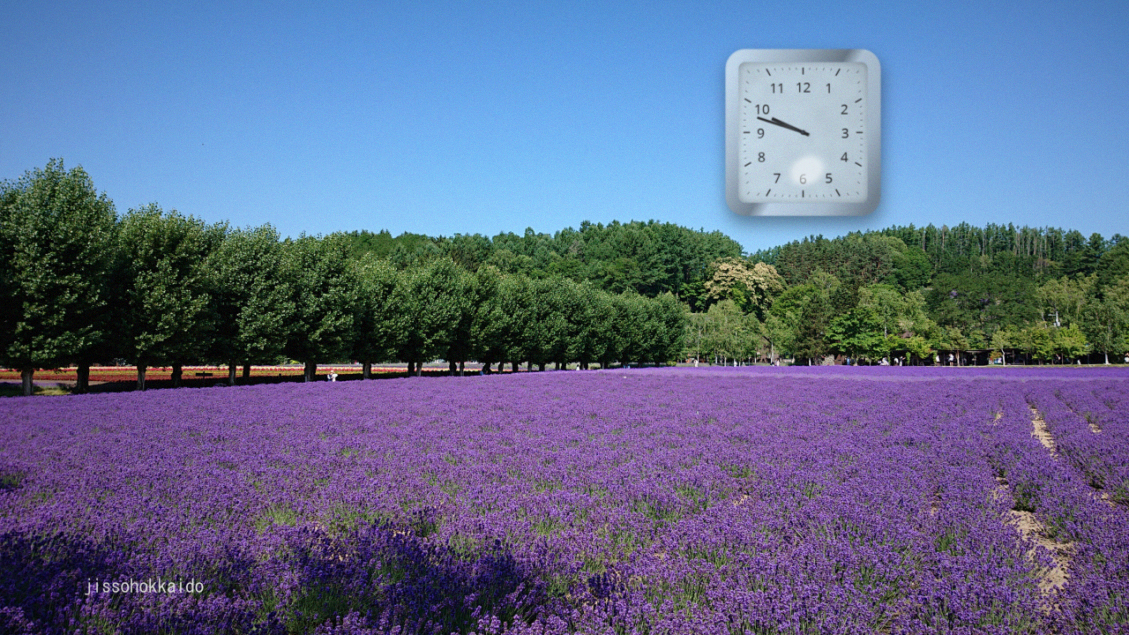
9:48
